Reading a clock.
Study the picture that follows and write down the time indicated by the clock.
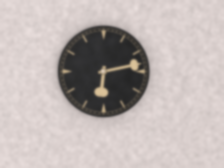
6:13
